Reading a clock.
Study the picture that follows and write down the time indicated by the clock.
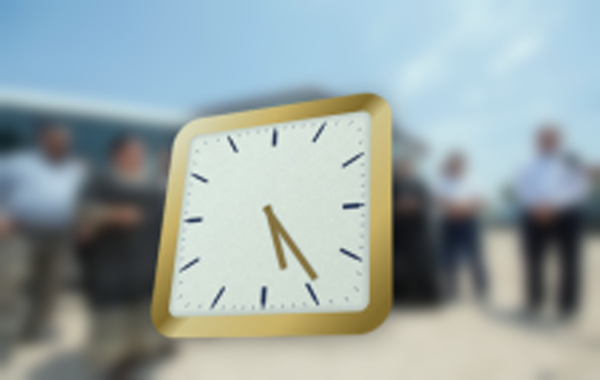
5:24
